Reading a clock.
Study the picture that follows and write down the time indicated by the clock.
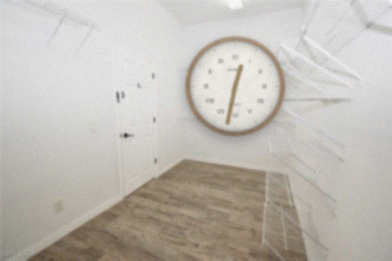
12:32
